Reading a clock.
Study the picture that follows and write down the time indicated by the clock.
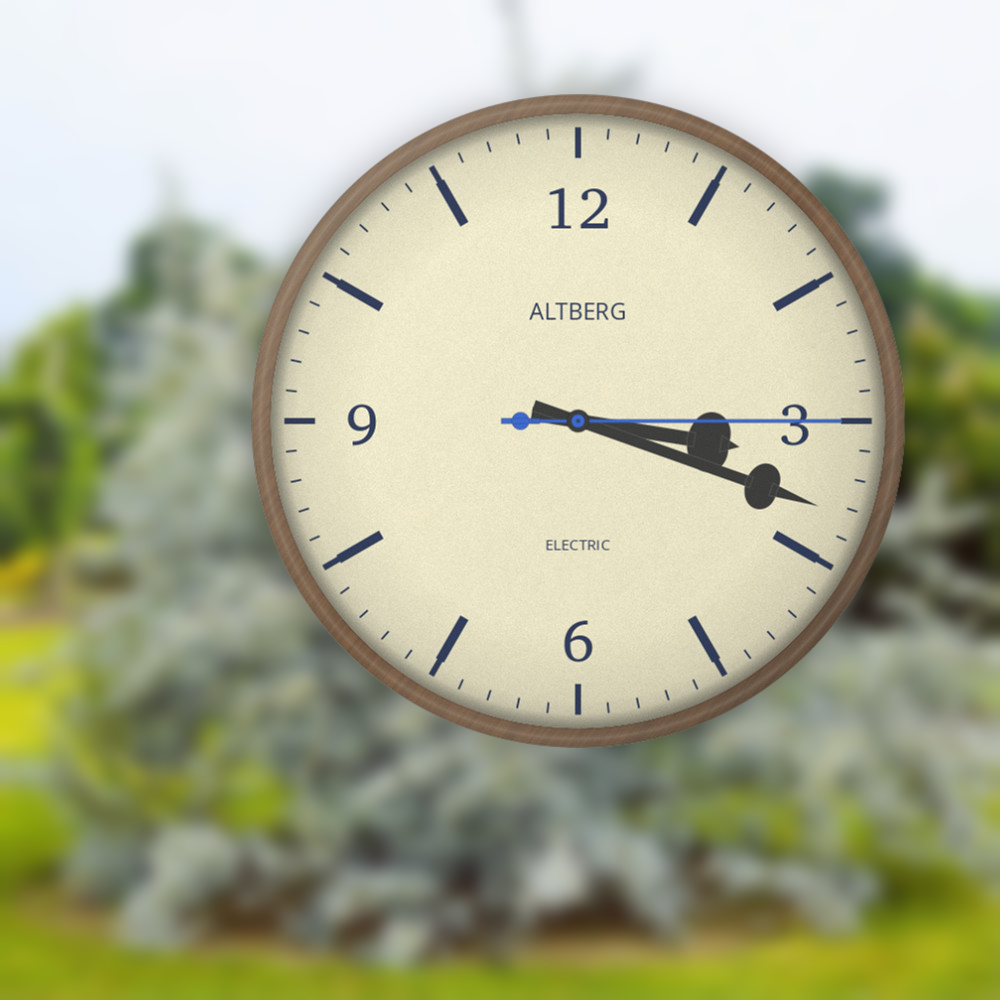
3:18:15
